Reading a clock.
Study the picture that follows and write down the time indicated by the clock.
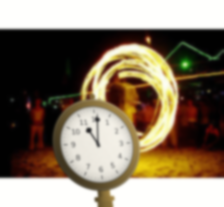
11:01
